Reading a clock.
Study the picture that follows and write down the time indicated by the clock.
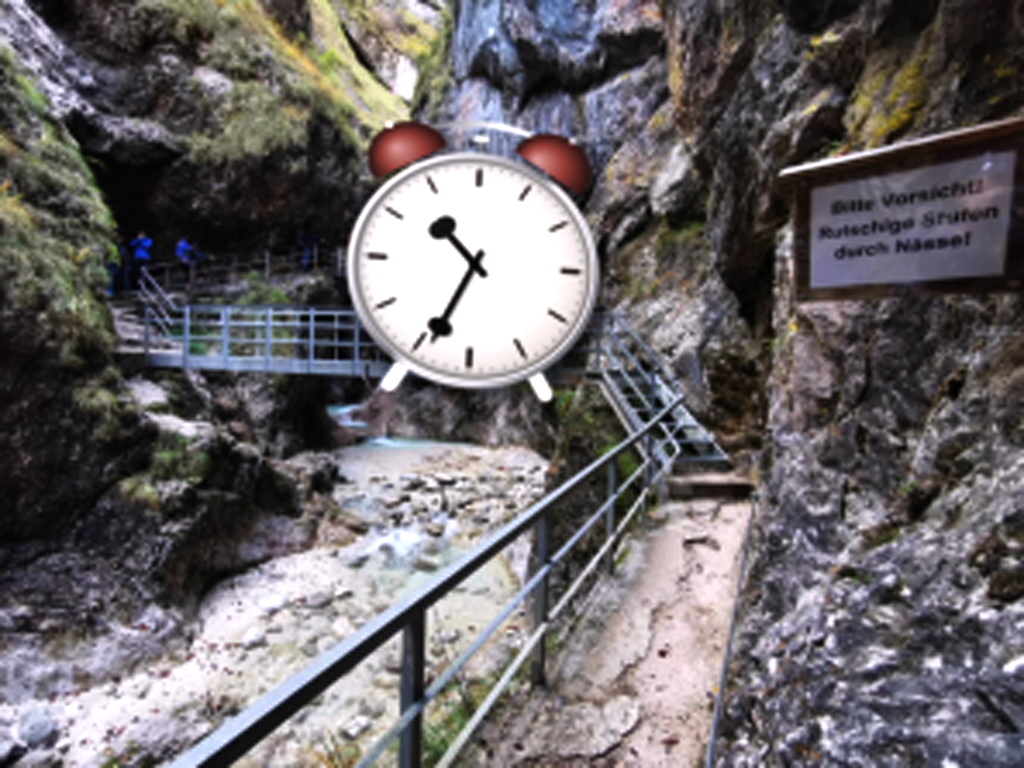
10:34
